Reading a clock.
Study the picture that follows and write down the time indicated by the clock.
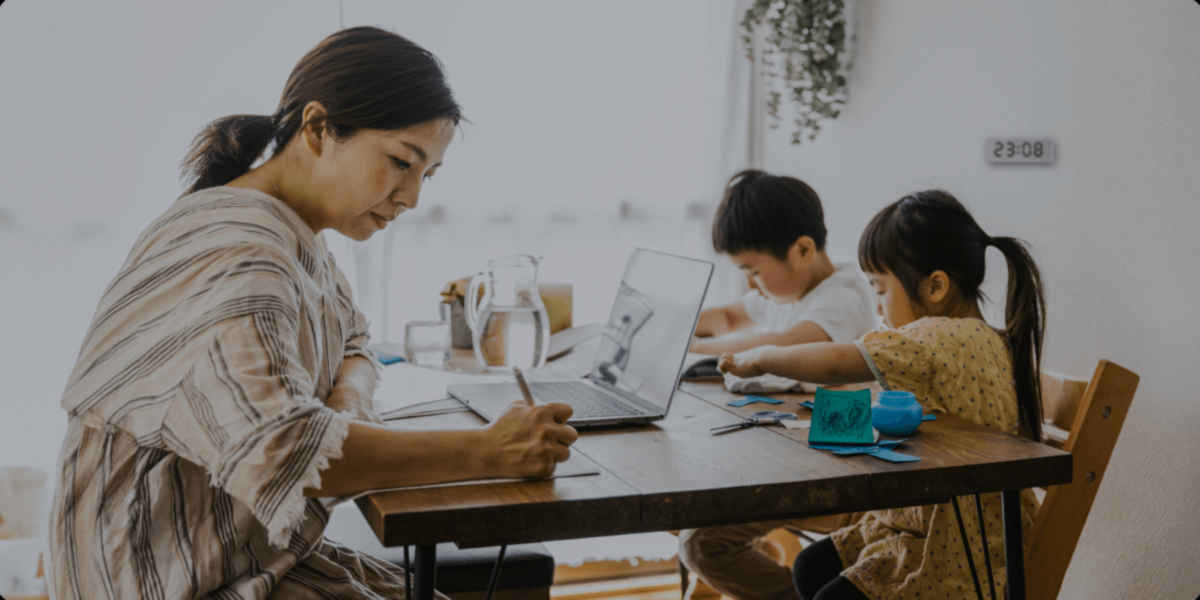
23:08
